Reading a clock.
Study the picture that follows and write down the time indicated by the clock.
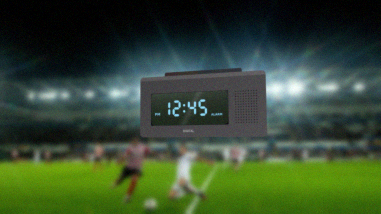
12:45
